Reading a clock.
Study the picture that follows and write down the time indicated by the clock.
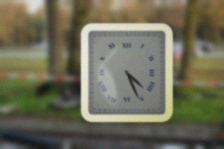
4:26
